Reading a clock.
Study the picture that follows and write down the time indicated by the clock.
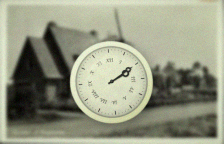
2:10
